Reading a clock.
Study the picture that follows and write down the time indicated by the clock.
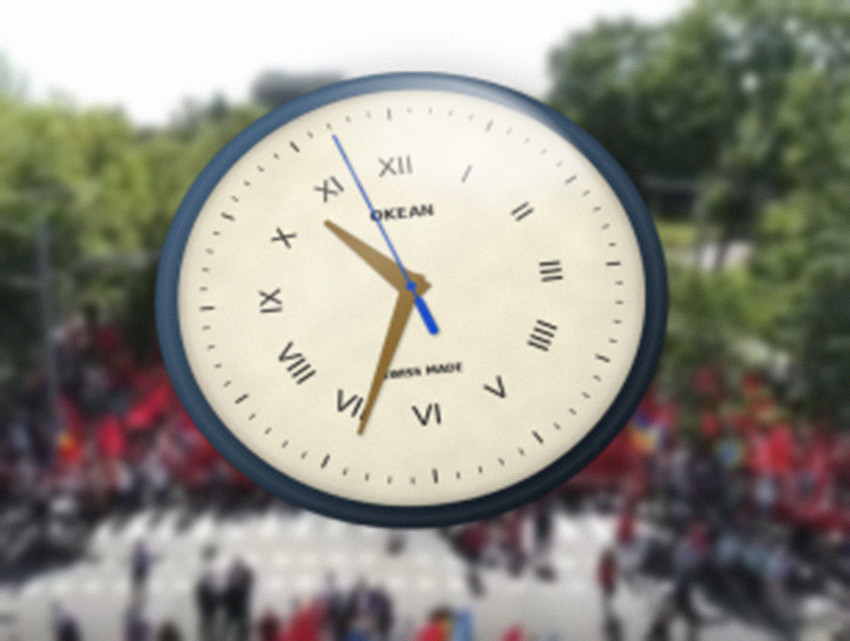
10:33:57
